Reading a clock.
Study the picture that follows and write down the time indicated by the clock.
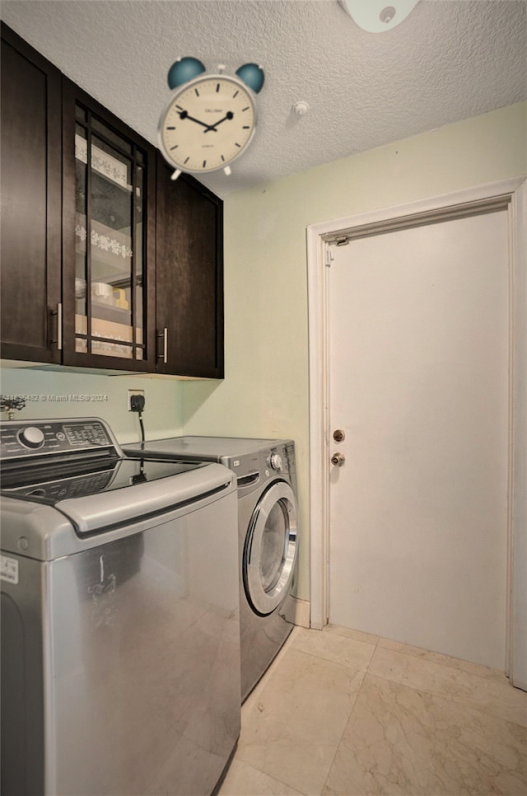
1:49
